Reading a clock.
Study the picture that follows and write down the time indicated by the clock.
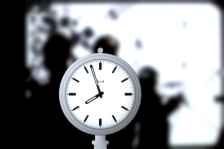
7:57
